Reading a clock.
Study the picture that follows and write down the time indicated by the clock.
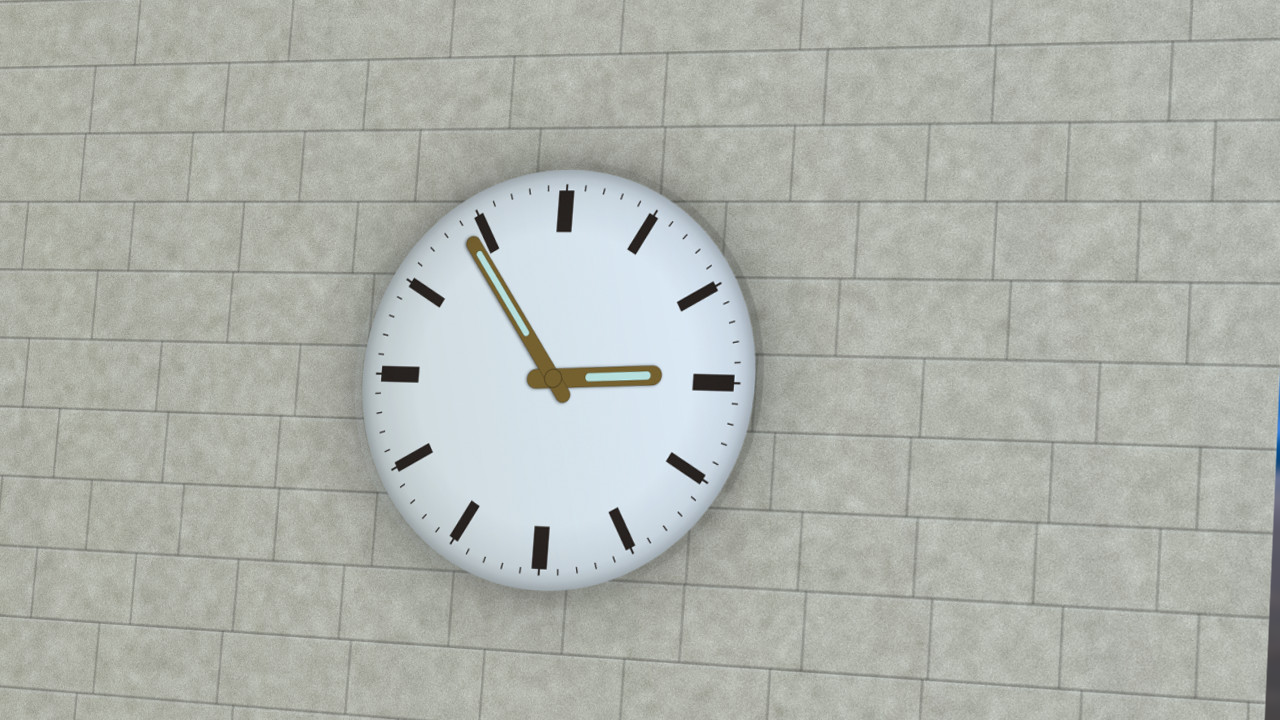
2:54
